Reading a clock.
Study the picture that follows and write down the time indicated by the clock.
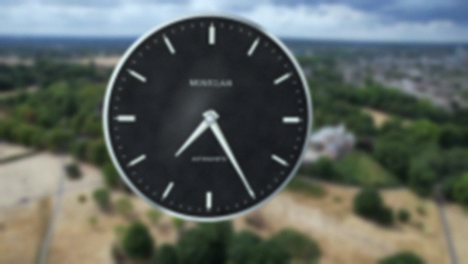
7:25
